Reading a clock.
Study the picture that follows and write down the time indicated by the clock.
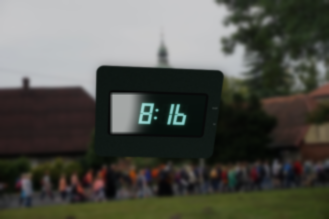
8:16
